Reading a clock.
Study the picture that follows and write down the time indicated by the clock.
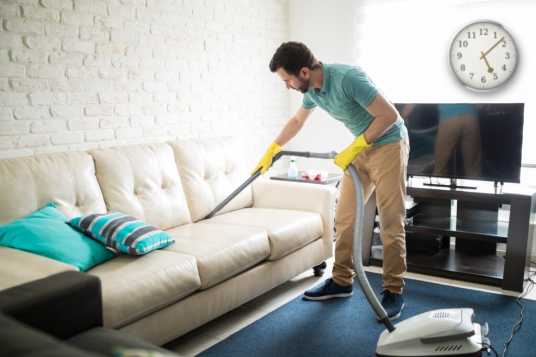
5:08
